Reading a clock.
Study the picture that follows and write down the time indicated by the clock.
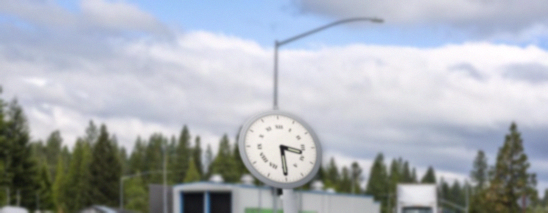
3:30
